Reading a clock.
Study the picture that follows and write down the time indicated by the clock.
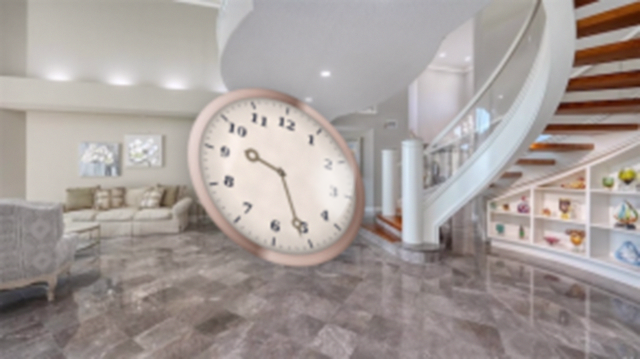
9:26
